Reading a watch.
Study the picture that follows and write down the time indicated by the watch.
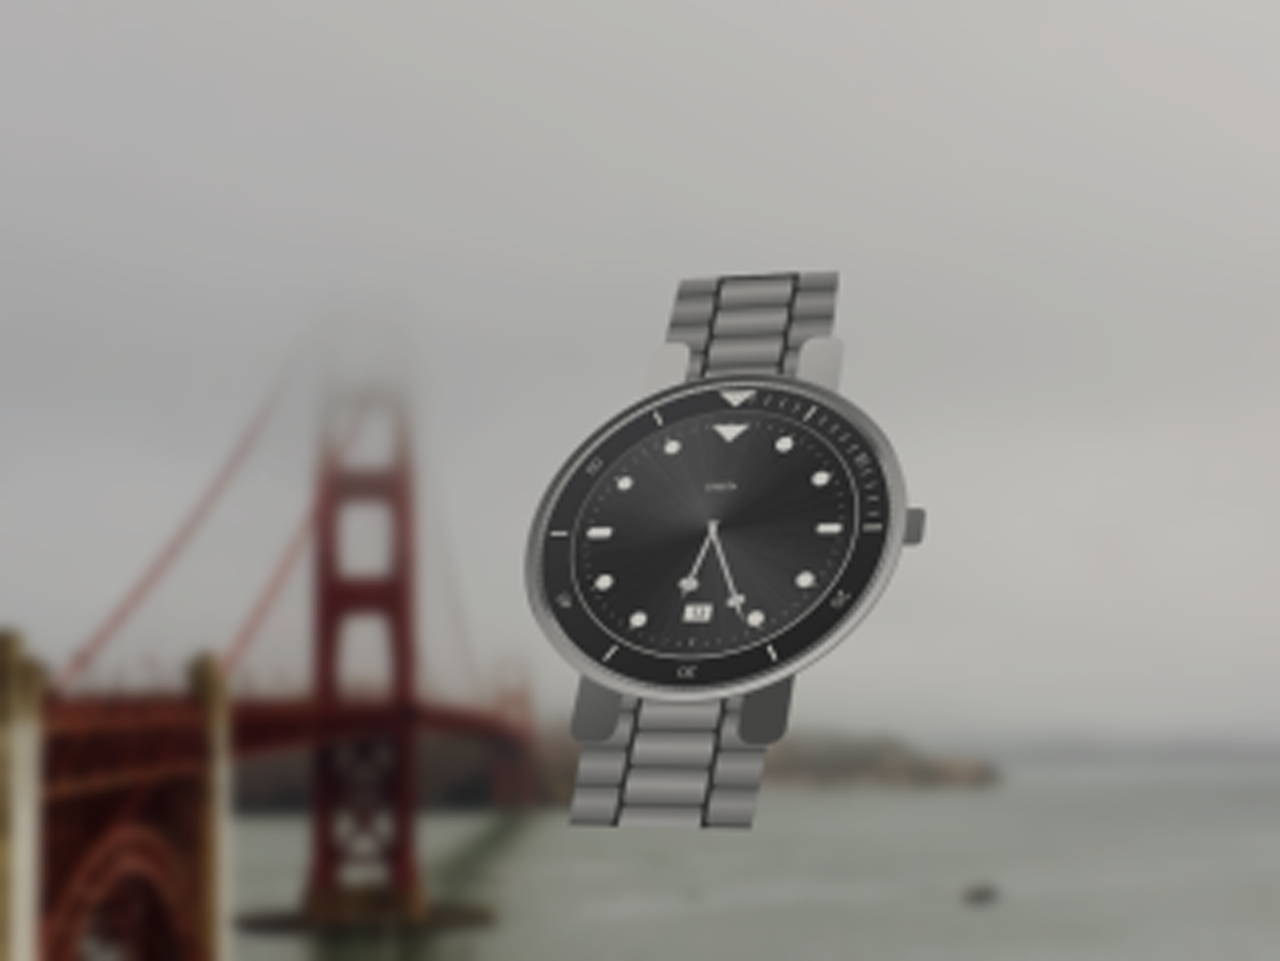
6:26
